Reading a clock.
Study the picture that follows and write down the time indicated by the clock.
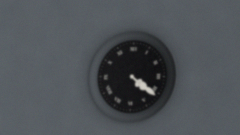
4:21
